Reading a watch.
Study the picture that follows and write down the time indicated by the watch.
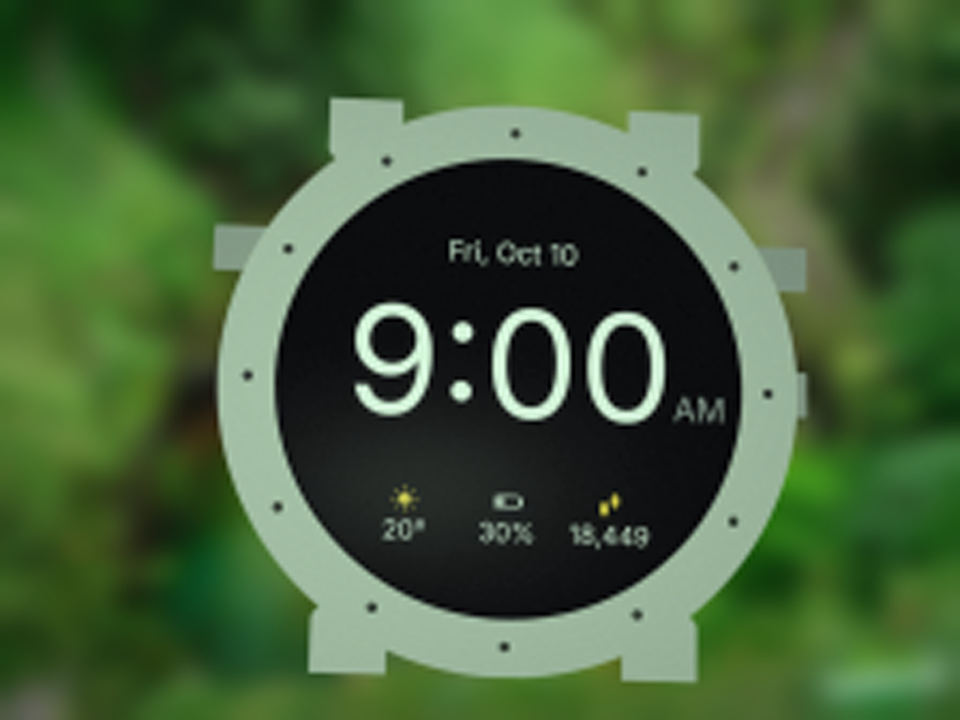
9:00
